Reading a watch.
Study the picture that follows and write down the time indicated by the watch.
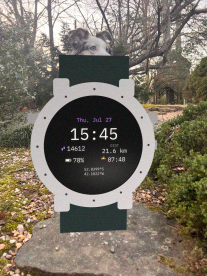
15:45
